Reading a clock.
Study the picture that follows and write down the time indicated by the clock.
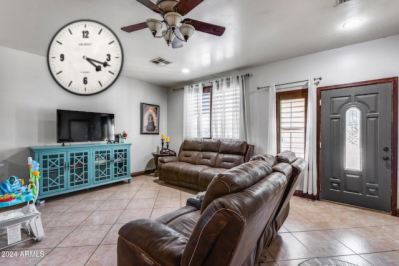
4:18
